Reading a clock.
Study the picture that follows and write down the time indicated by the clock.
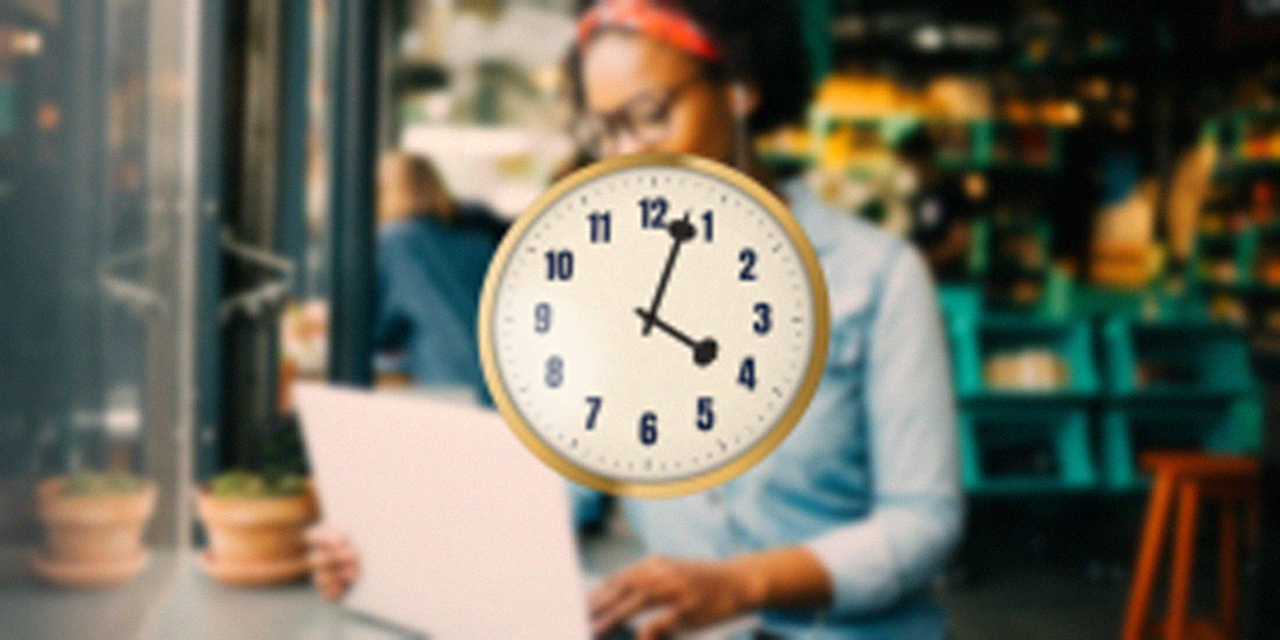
4:03
